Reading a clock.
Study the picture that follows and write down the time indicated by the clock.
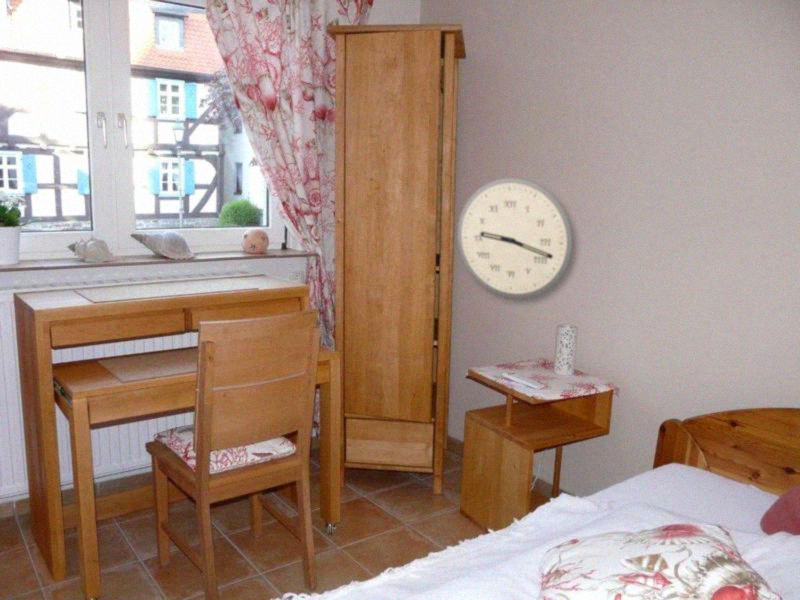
9:18
